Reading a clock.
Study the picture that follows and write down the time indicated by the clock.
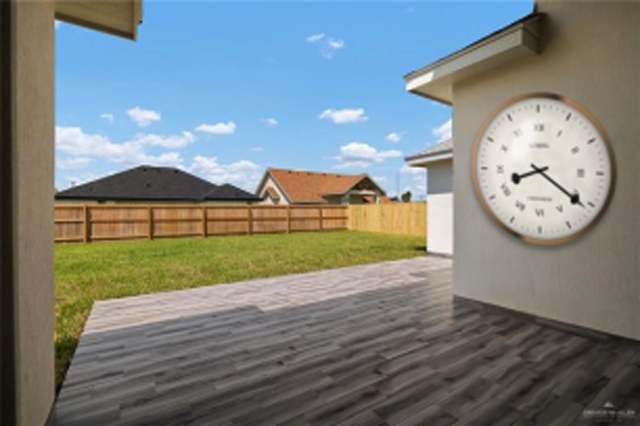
8:21
